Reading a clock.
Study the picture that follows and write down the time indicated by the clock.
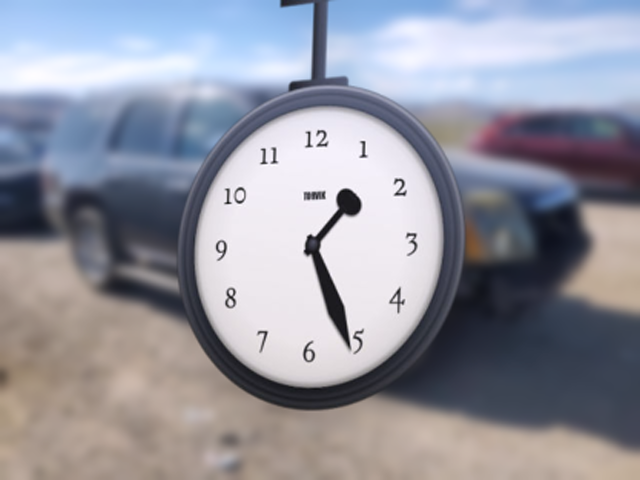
1:26
